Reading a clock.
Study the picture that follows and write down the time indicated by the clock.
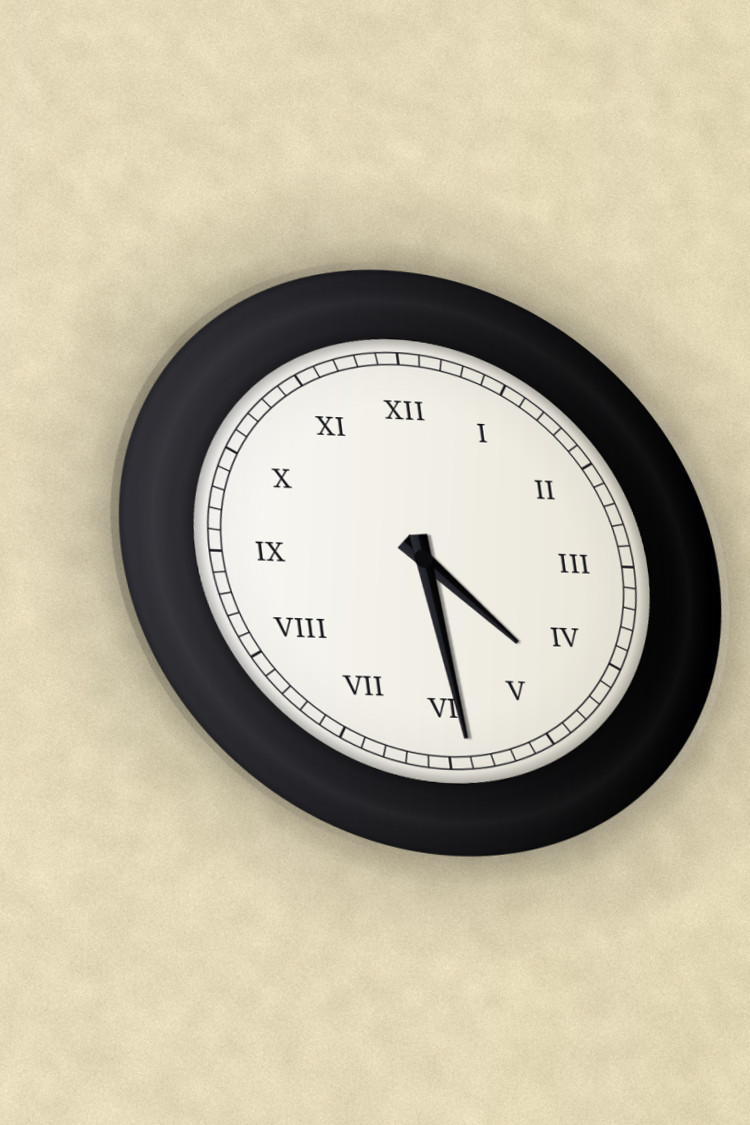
4:29
